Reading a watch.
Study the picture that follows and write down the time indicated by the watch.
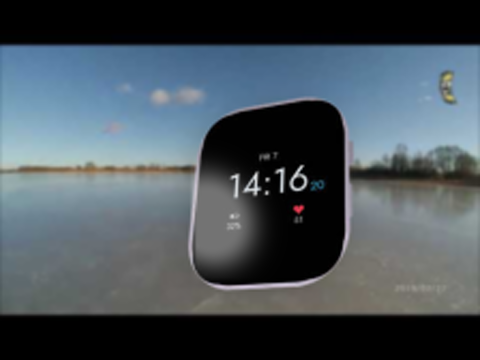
14:16
